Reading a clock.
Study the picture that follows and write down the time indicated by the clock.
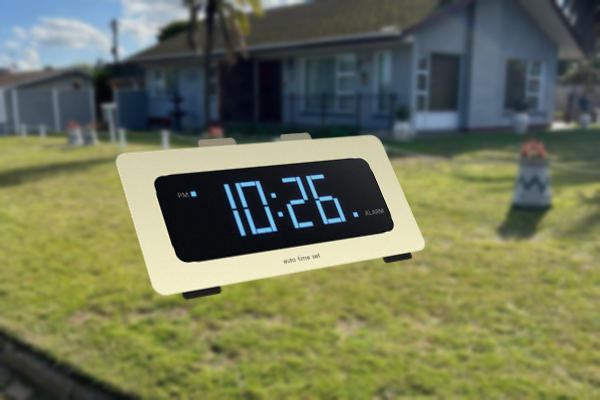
10:26
